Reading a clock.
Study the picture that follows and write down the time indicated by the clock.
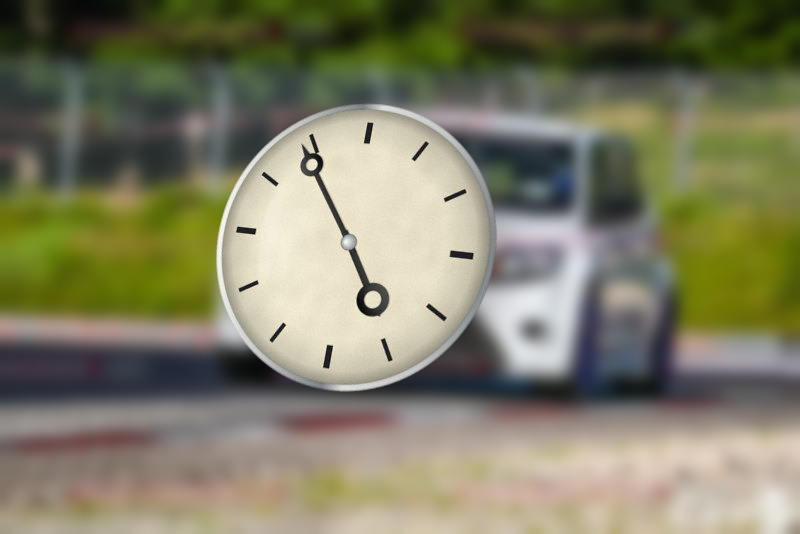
4:54
